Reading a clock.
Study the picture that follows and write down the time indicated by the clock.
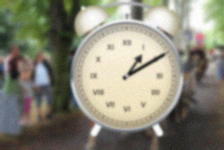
1:10
